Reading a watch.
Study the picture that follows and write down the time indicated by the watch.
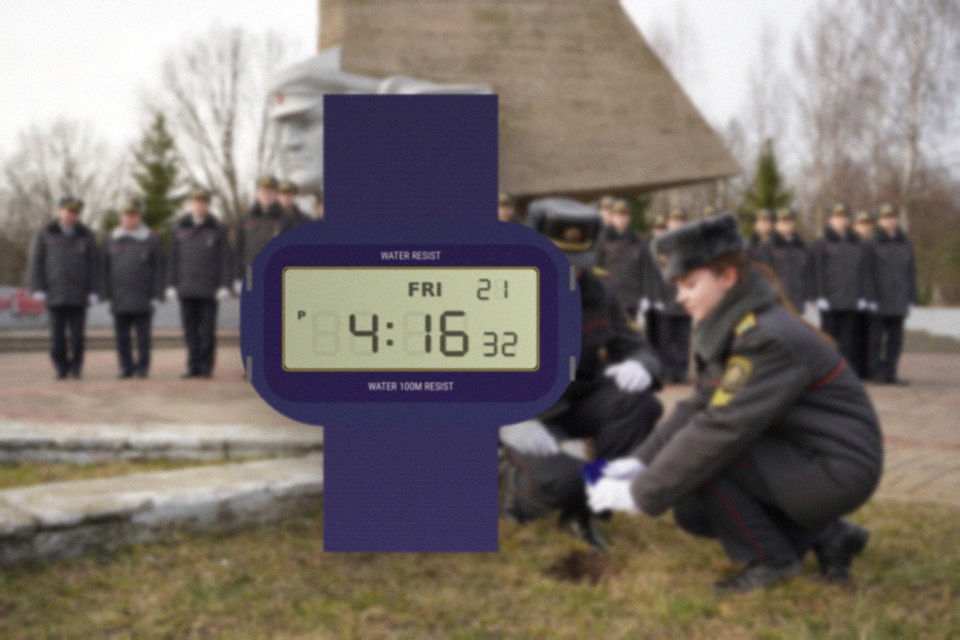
4:16:32
